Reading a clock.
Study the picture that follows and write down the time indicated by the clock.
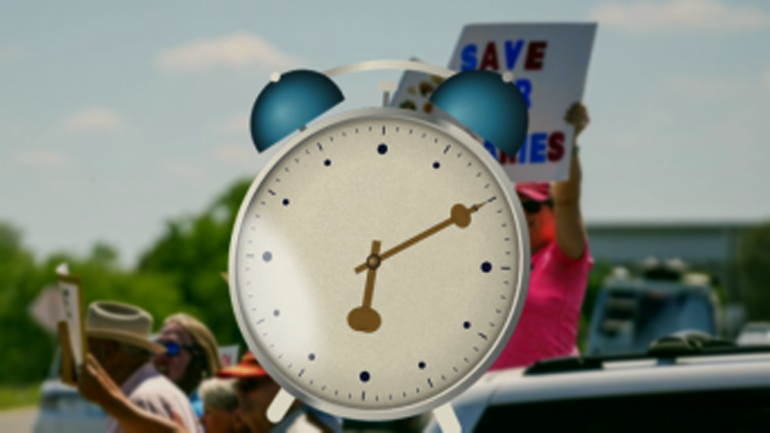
6:10
